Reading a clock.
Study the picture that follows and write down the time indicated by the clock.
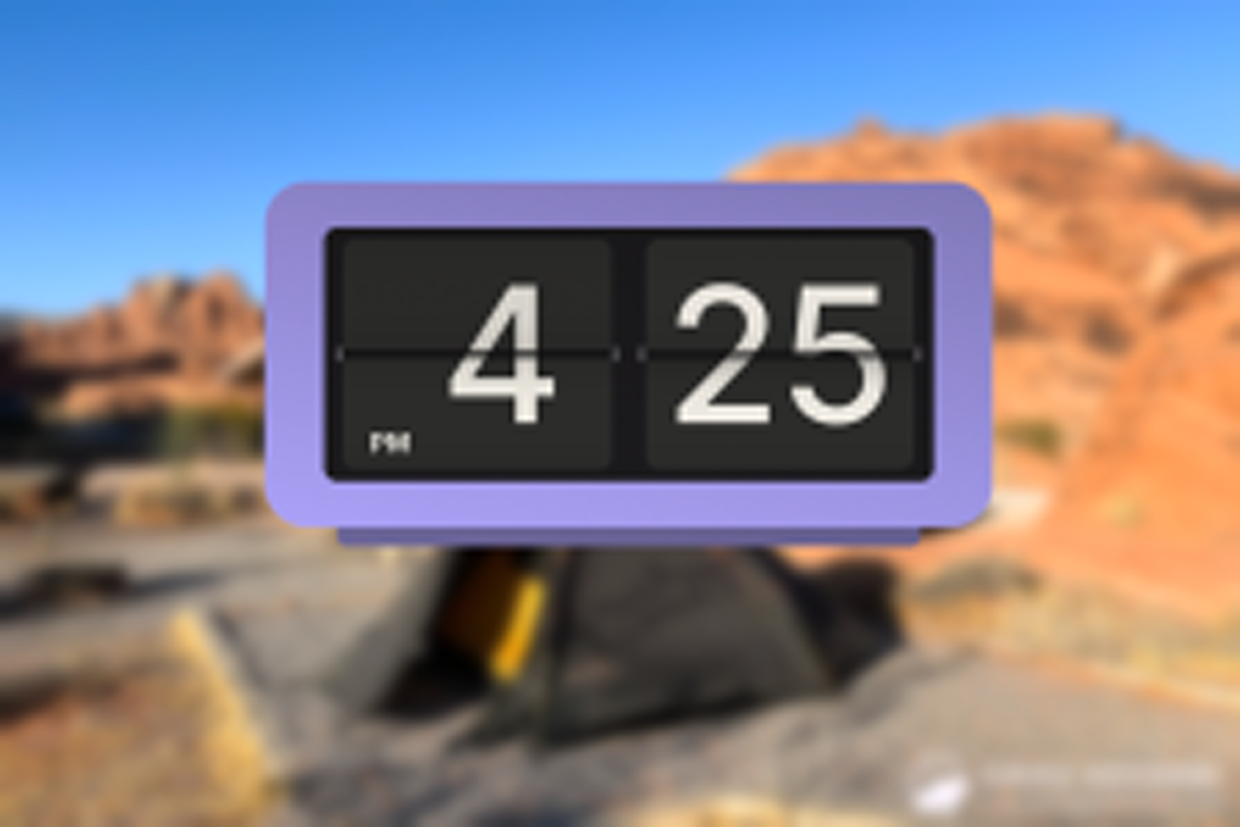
4:25
